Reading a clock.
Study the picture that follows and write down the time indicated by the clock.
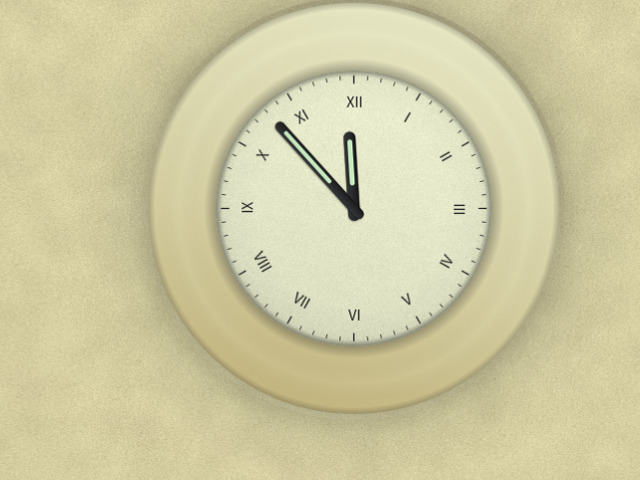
11:53
